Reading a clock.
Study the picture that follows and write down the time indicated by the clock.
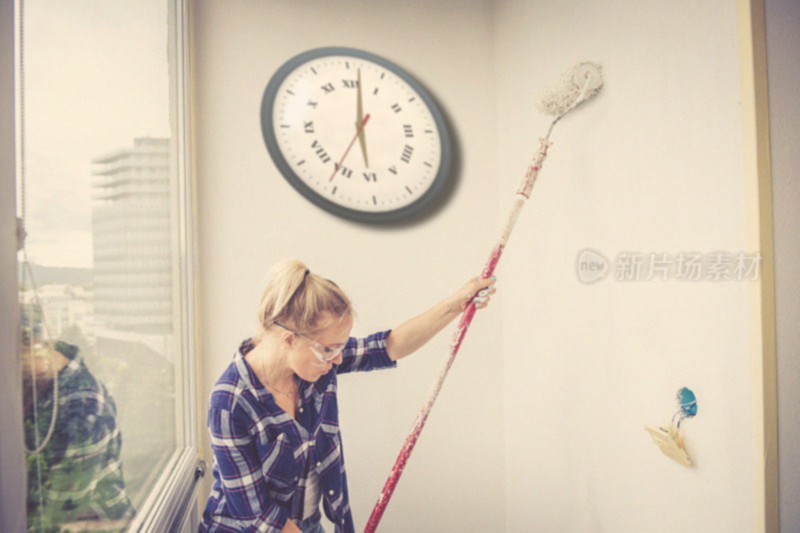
6:01:36
